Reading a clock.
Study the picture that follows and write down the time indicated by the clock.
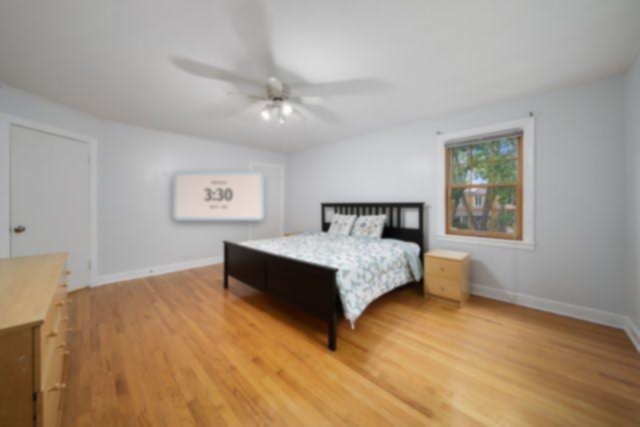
3:30
